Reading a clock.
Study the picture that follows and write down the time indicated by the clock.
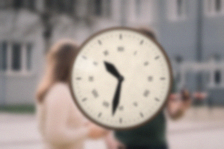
10:32
